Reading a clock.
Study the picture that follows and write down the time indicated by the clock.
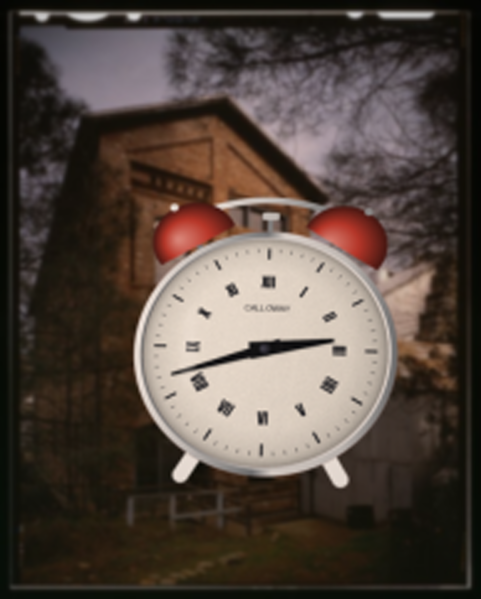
2:42
